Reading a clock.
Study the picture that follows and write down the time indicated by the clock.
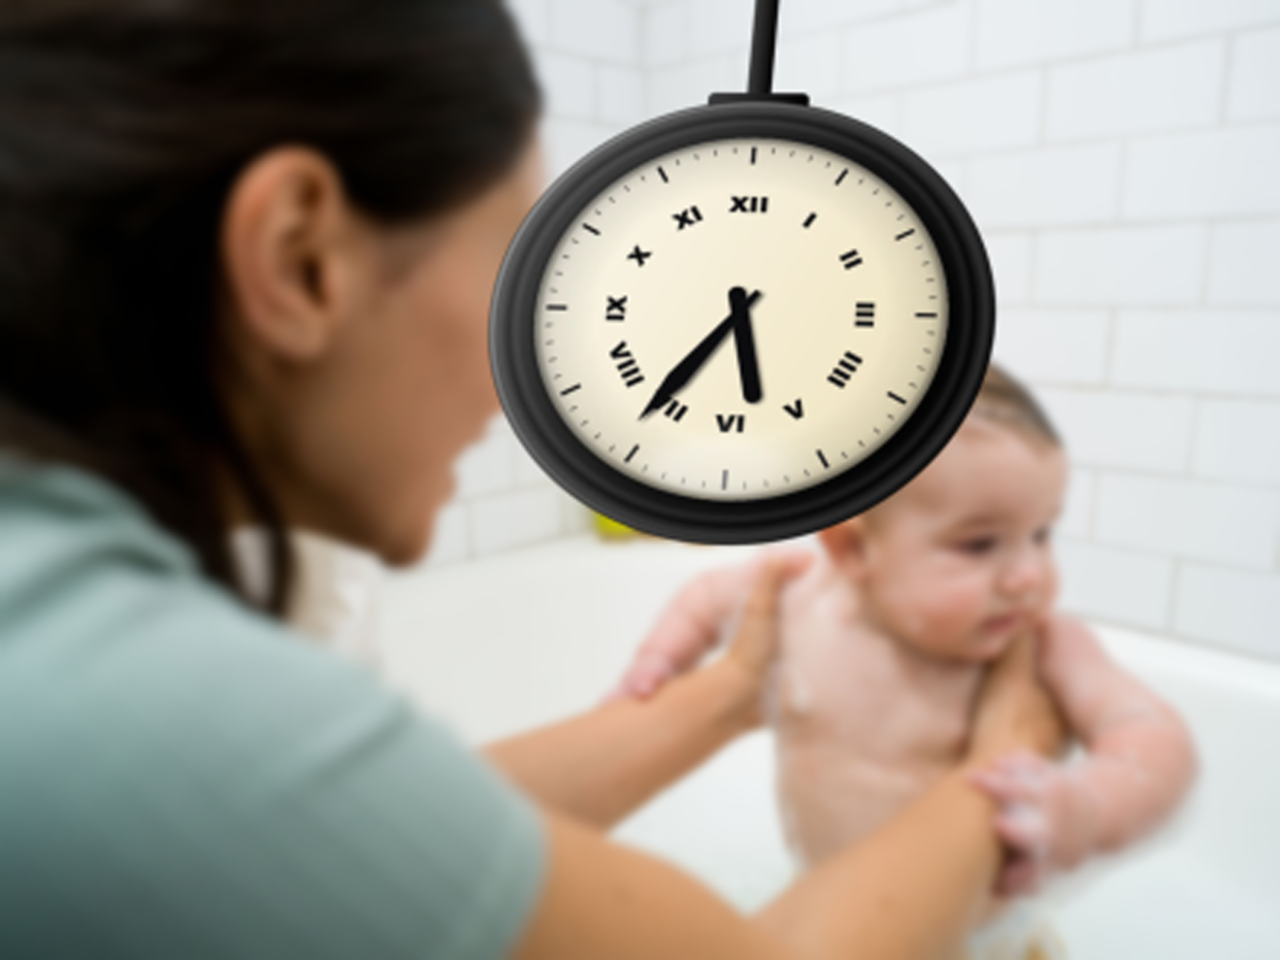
5:36
